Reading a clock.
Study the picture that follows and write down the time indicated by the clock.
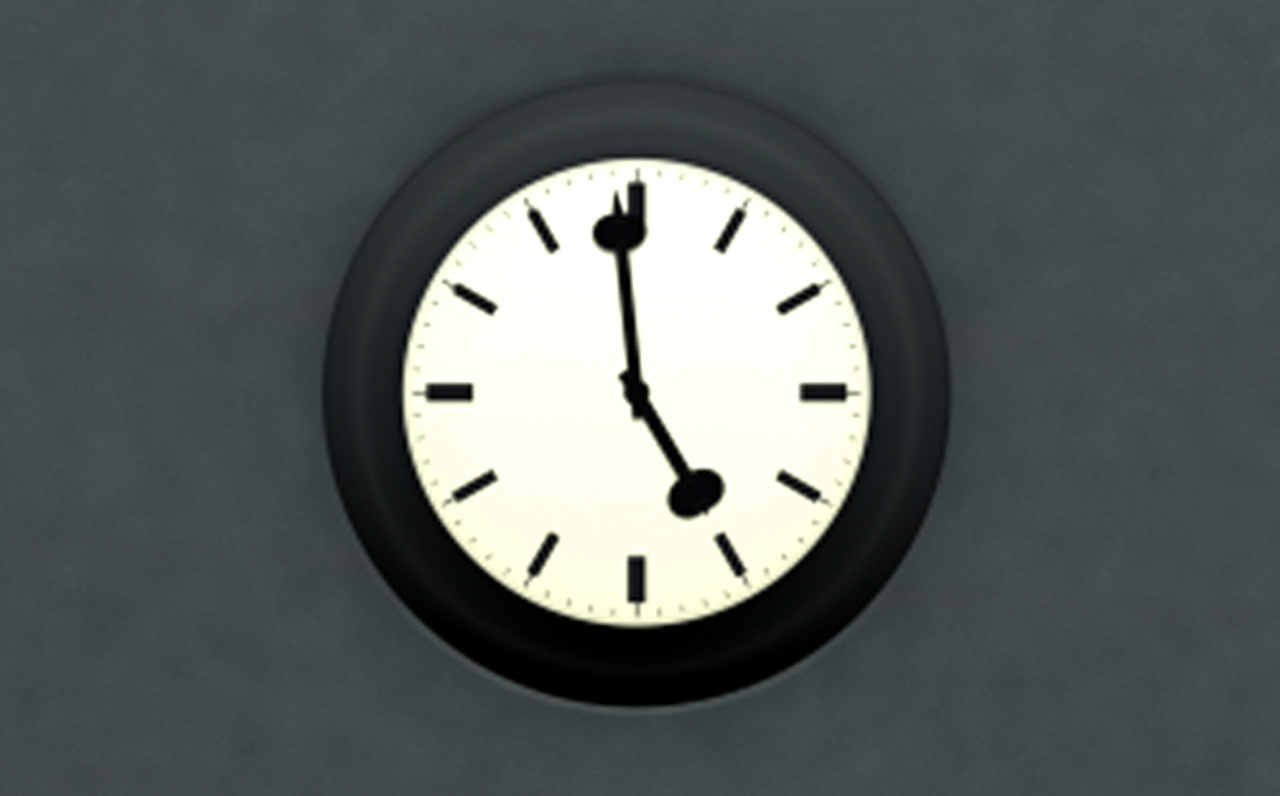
4:59
